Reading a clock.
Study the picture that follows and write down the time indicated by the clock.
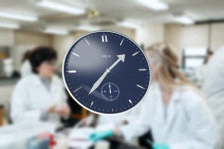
1:37
